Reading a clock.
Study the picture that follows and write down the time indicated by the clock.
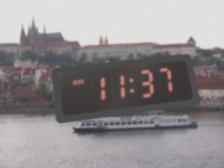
11:37
